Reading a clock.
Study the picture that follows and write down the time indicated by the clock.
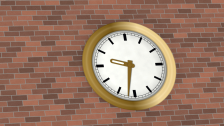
9:32
